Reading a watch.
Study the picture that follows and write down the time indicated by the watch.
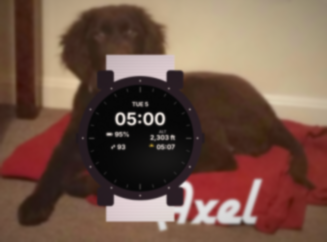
5:00
